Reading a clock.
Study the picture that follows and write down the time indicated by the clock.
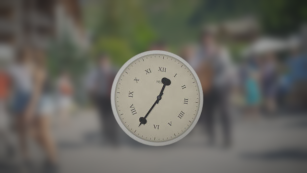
12:35
